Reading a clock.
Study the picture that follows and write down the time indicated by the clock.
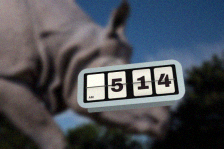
5:14
